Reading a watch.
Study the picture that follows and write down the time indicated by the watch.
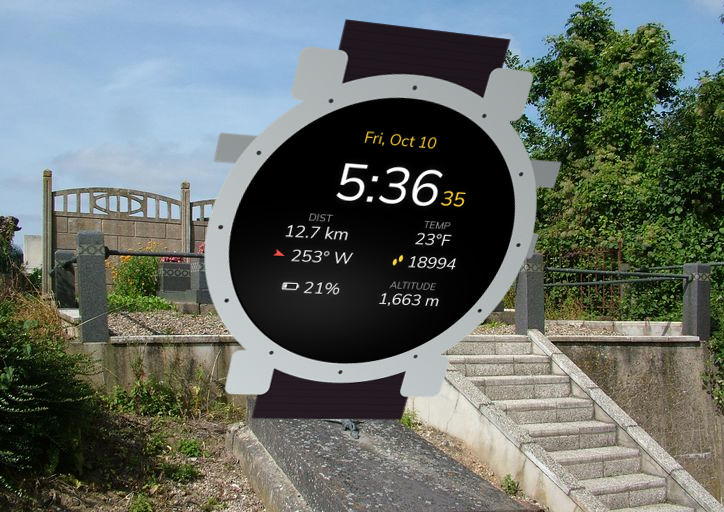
5:36:35
